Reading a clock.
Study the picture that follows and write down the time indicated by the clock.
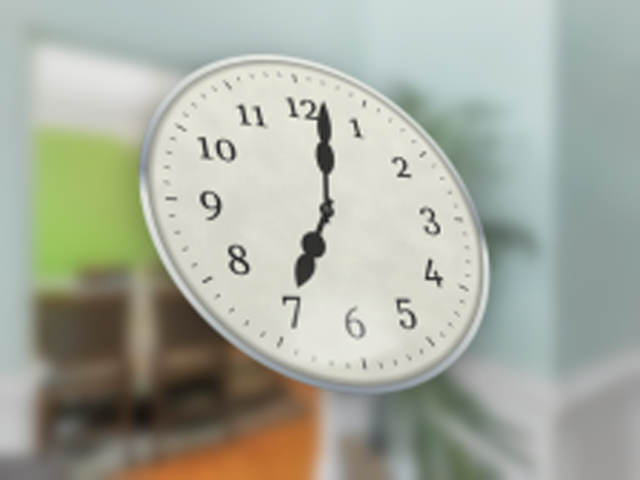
7:02
